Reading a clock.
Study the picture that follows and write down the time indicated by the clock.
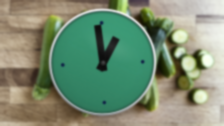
12:59
